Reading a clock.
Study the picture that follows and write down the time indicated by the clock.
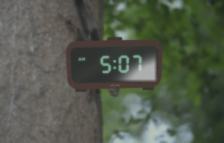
5:07
